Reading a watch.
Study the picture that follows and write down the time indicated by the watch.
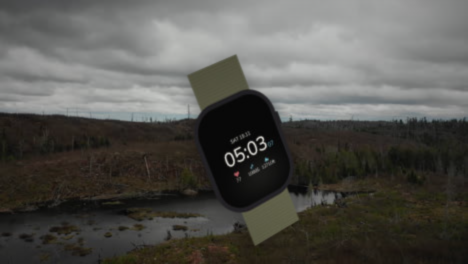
5:03
